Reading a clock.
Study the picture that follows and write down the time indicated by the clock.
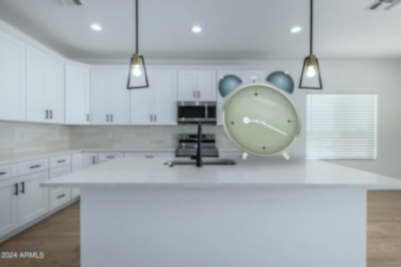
9:20
